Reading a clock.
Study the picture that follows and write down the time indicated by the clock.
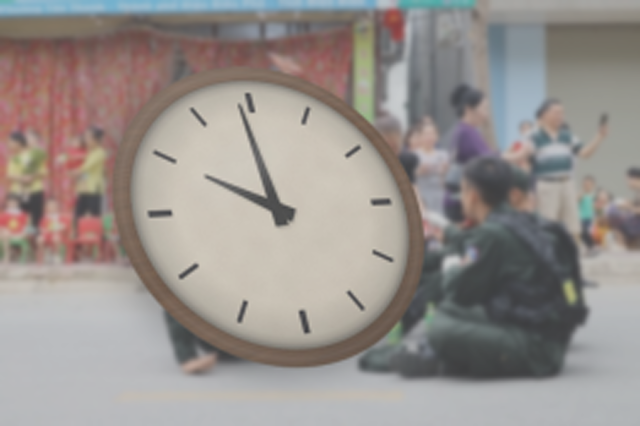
9:59
